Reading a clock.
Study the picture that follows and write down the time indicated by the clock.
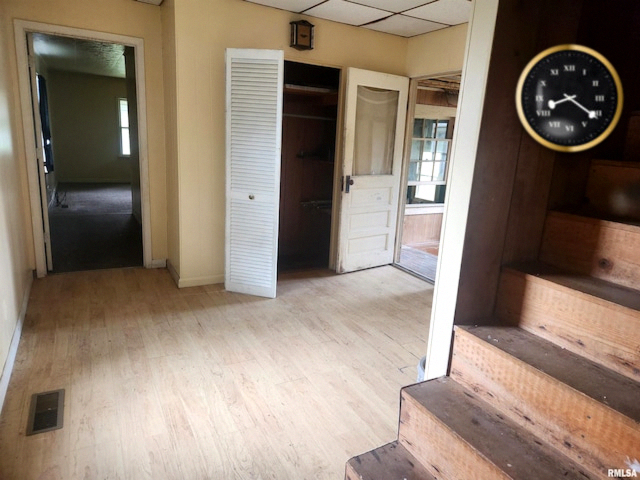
8:21
